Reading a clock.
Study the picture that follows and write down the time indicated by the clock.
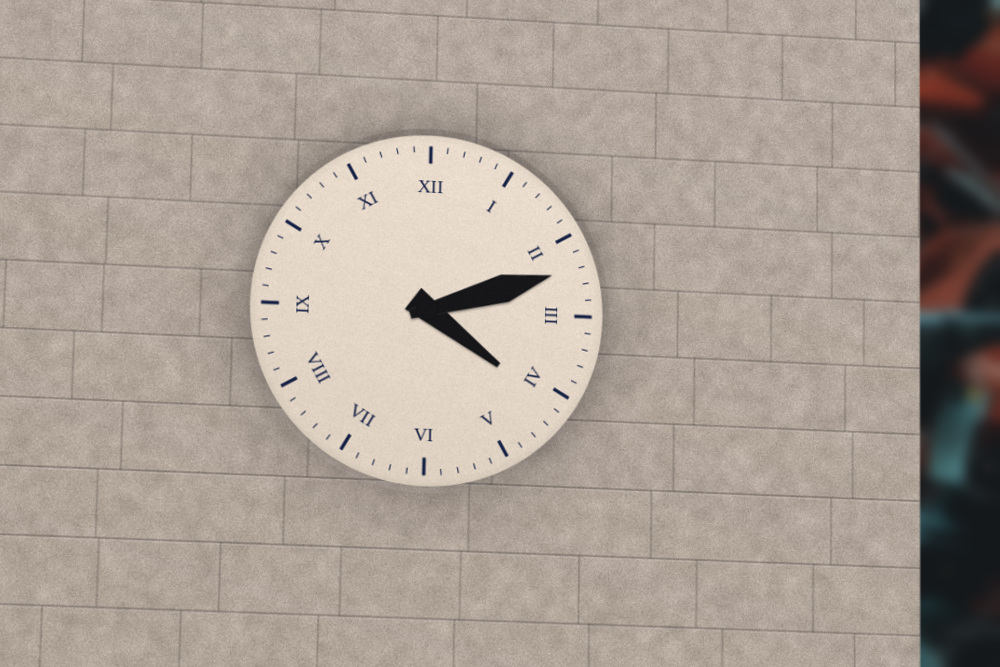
4:12
